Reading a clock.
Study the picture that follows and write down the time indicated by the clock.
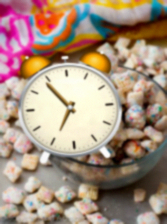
6:54
